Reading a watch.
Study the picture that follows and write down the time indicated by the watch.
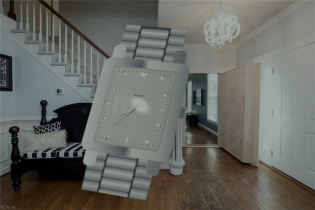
7:36
